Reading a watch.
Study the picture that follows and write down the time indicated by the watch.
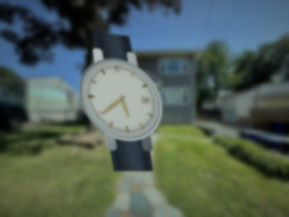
5:39
